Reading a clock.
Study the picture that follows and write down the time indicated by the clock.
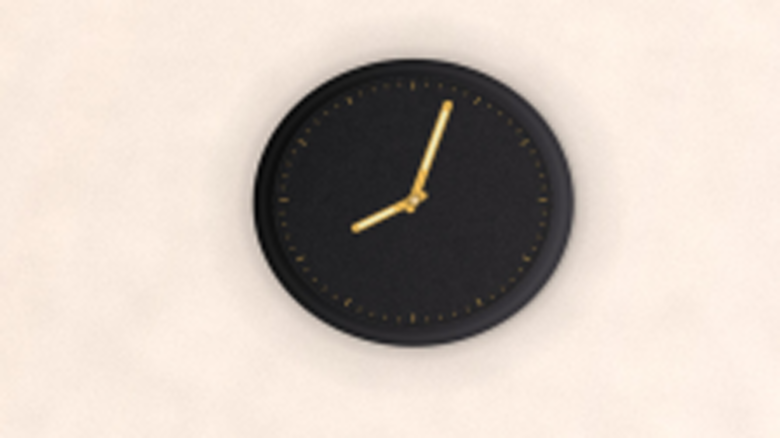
8:03
